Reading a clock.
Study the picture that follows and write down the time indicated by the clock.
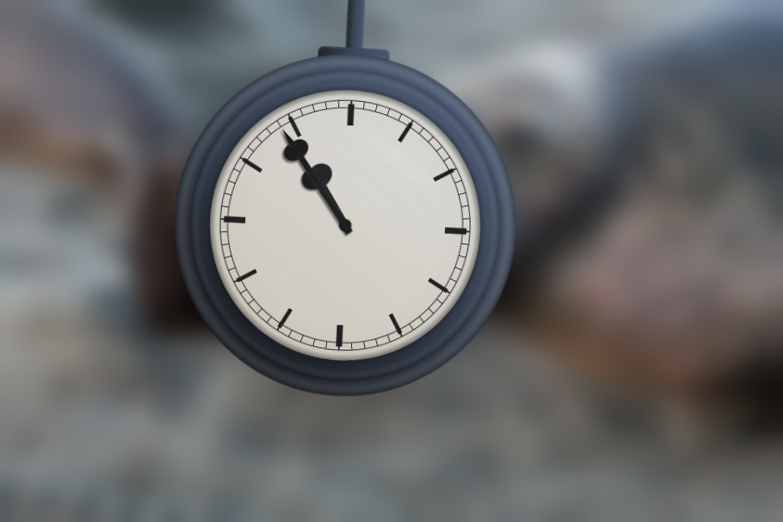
10:54
